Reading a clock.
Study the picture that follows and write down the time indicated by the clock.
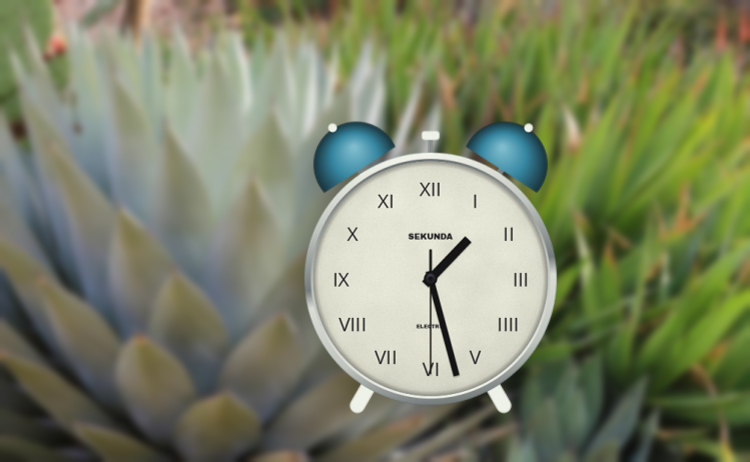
1:27:30
